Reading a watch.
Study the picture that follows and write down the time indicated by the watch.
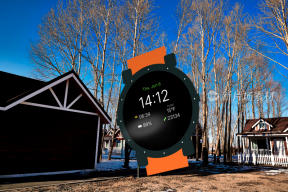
14:12
